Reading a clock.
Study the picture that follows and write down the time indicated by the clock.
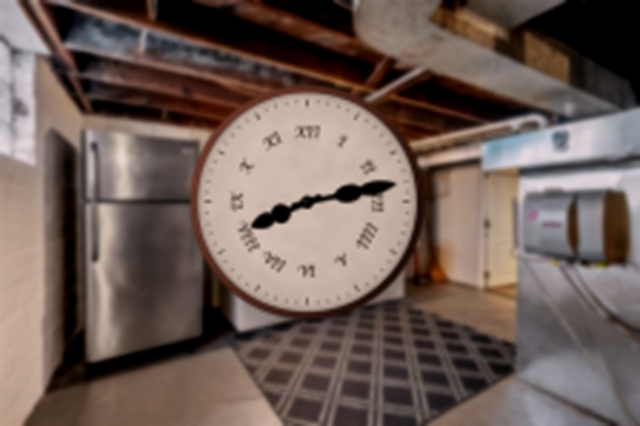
8:13
